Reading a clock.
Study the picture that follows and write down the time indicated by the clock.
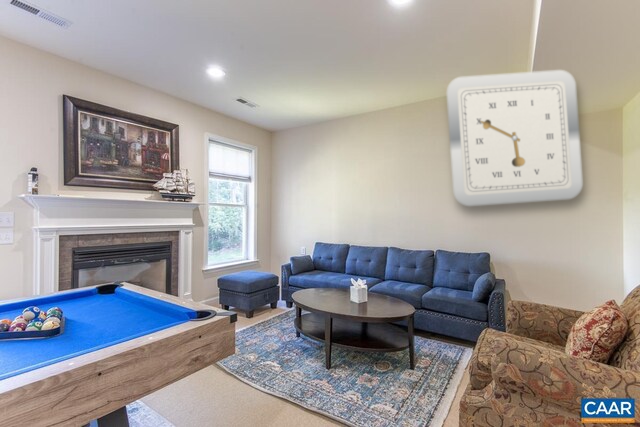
5:50
